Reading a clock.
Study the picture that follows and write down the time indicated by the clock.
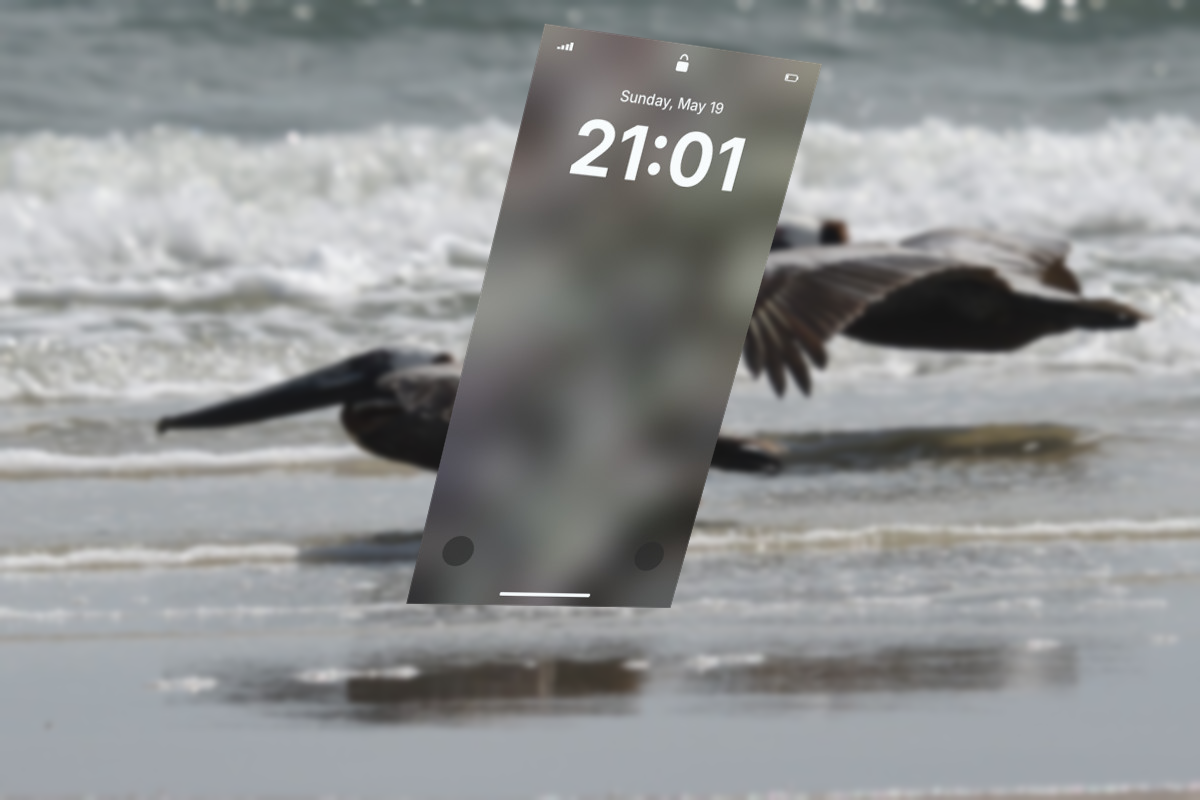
21:01
